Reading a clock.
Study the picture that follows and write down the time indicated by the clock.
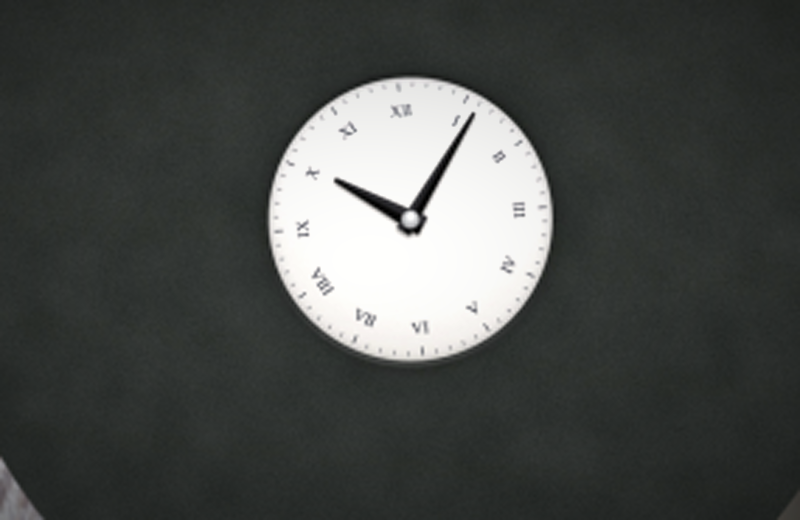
10:06
